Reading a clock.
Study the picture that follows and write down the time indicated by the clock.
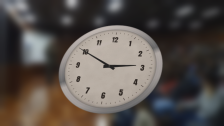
2:50
